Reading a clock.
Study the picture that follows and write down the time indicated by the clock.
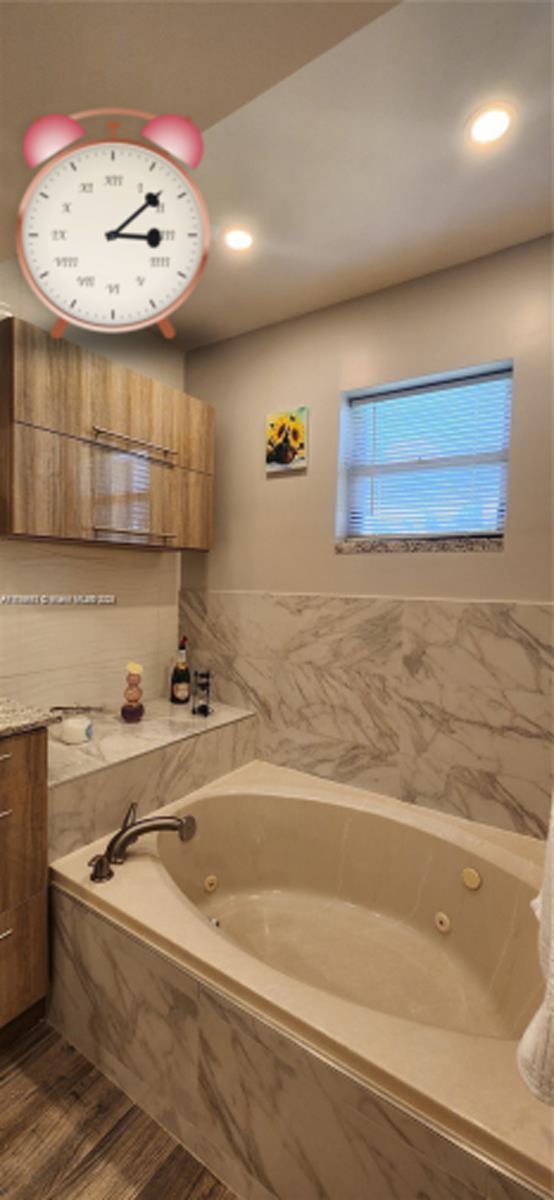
3:08
